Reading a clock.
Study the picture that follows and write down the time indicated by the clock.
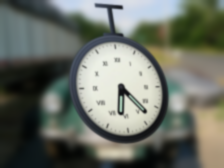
6:23
